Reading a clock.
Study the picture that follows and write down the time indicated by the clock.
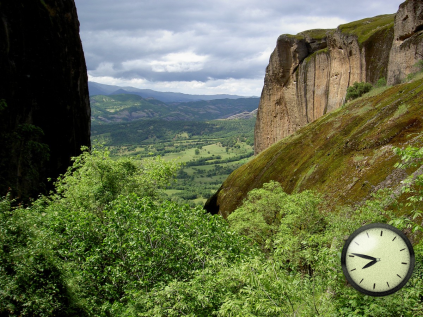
7:46
